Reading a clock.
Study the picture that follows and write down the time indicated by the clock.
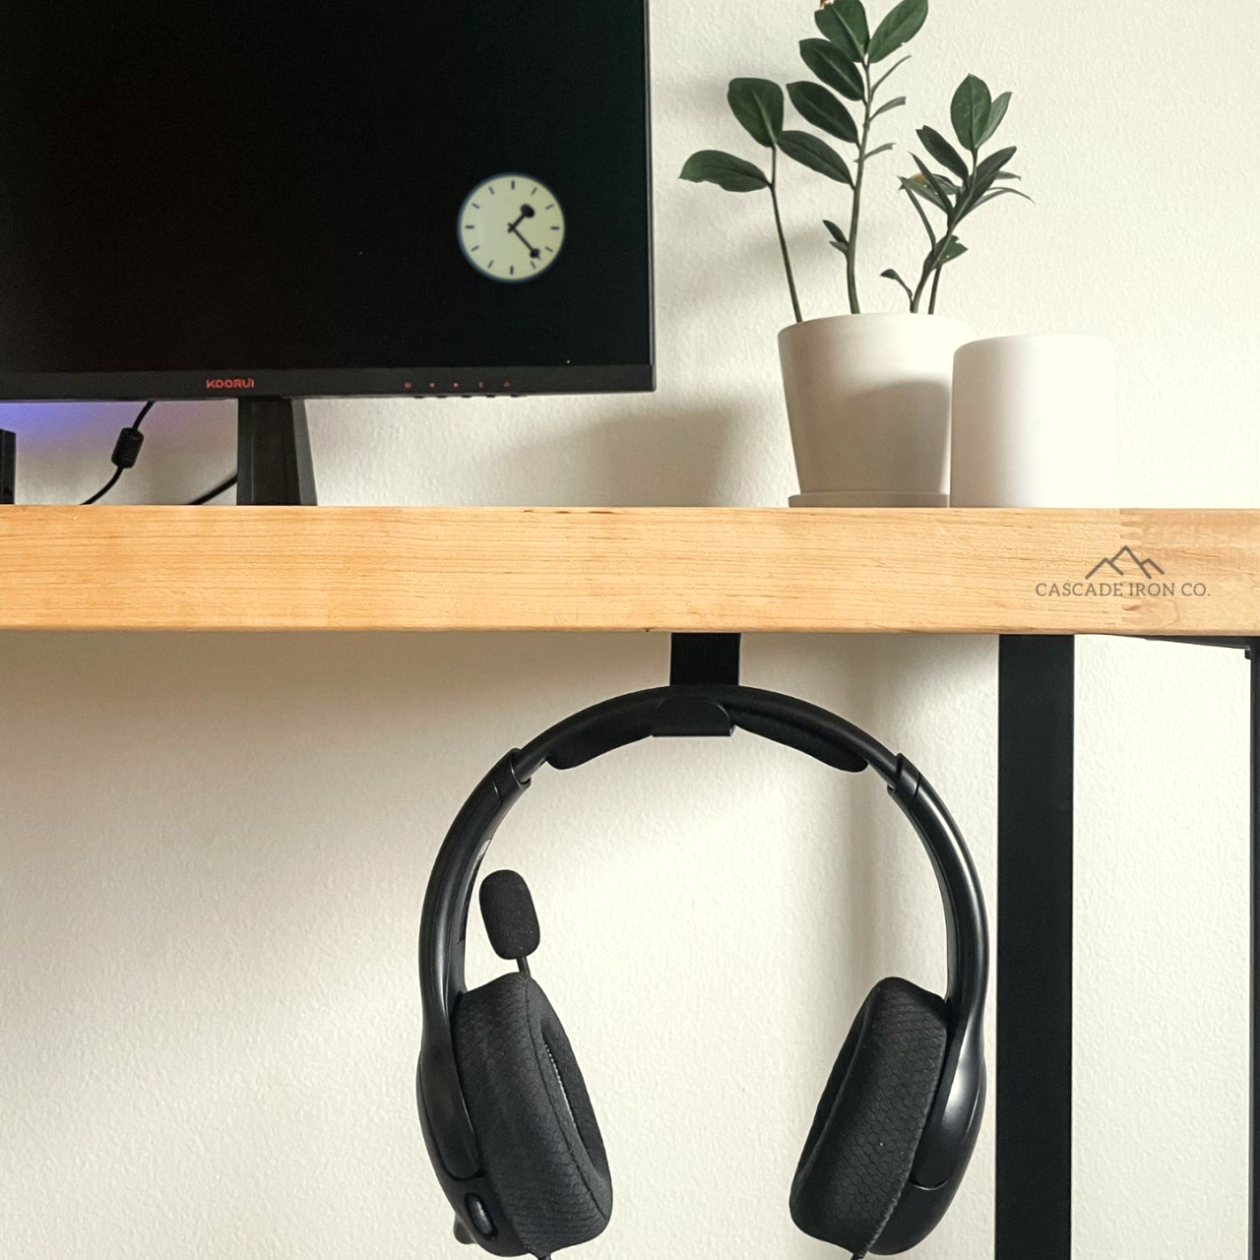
1:23
